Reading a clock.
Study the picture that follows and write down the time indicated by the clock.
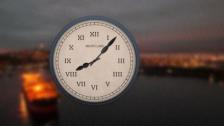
8:07
